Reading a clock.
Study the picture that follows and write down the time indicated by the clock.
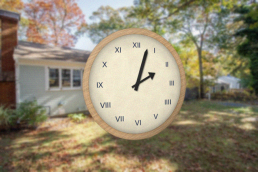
2:03
